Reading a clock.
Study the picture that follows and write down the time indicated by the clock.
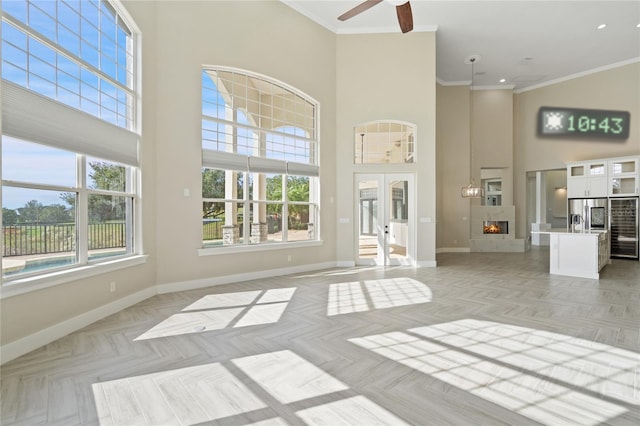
10:43
